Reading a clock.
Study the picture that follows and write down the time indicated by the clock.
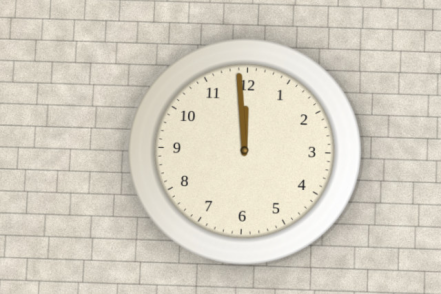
11:59
